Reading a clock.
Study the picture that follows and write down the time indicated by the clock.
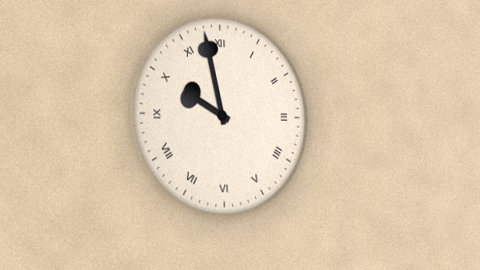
9:58
